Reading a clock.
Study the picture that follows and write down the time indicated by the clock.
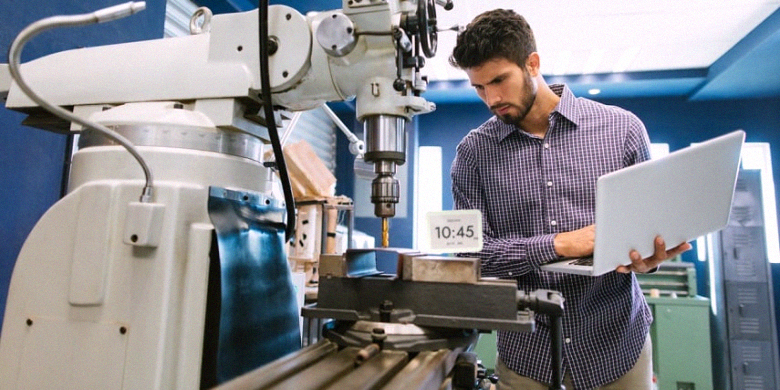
10:45
